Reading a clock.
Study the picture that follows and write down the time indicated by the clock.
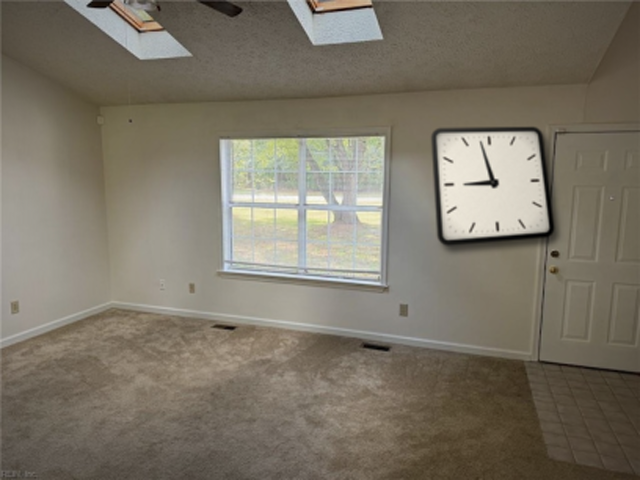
8:58
